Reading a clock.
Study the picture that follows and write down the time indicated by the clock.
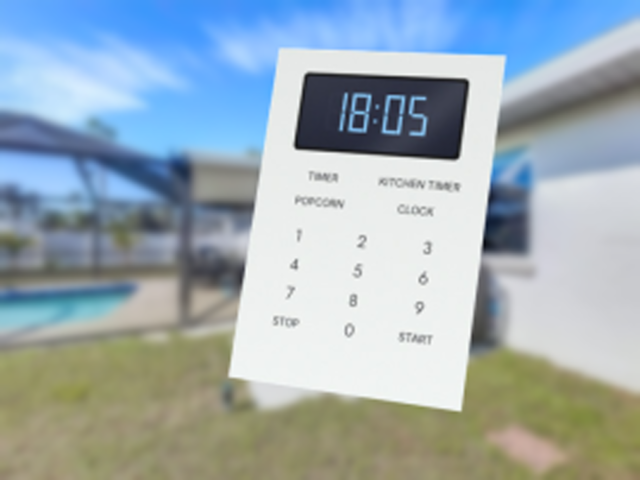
18:05
